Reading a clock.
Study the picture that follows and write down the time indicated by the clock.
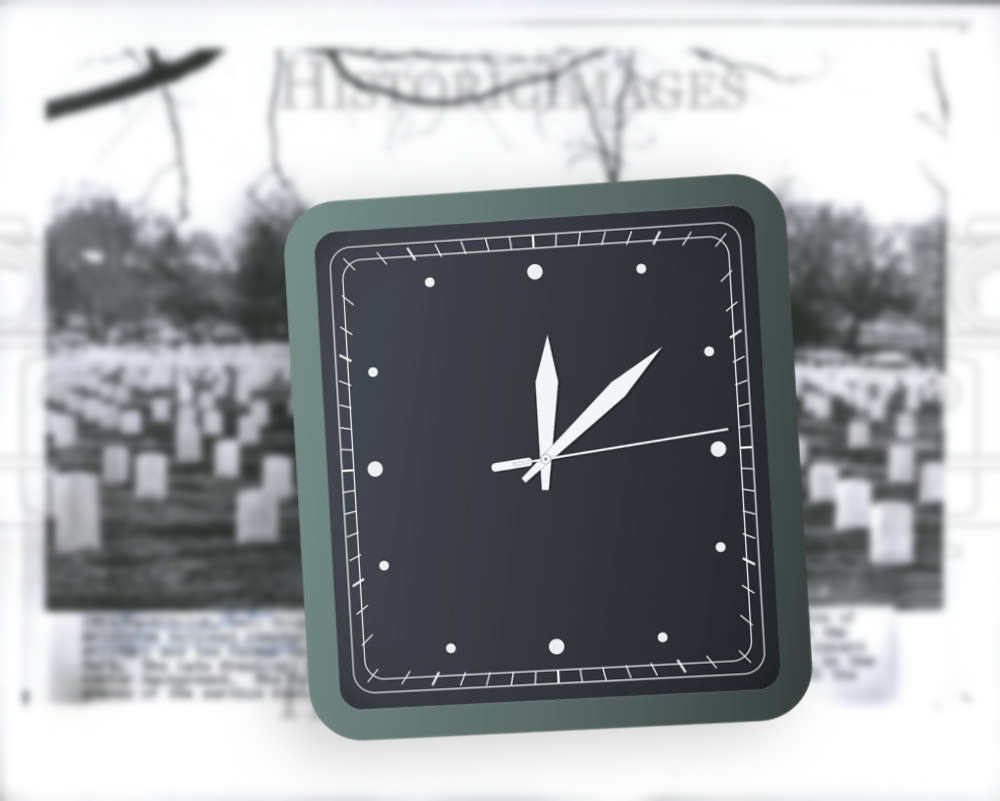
12:08:14
